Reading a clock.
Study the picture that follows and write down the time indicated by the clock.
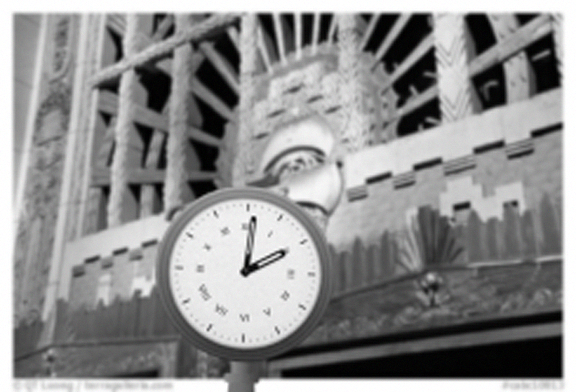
2:01
